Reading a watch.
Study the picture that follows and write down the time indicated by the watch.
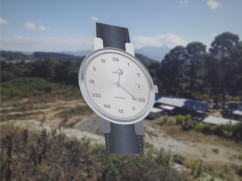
12:21
